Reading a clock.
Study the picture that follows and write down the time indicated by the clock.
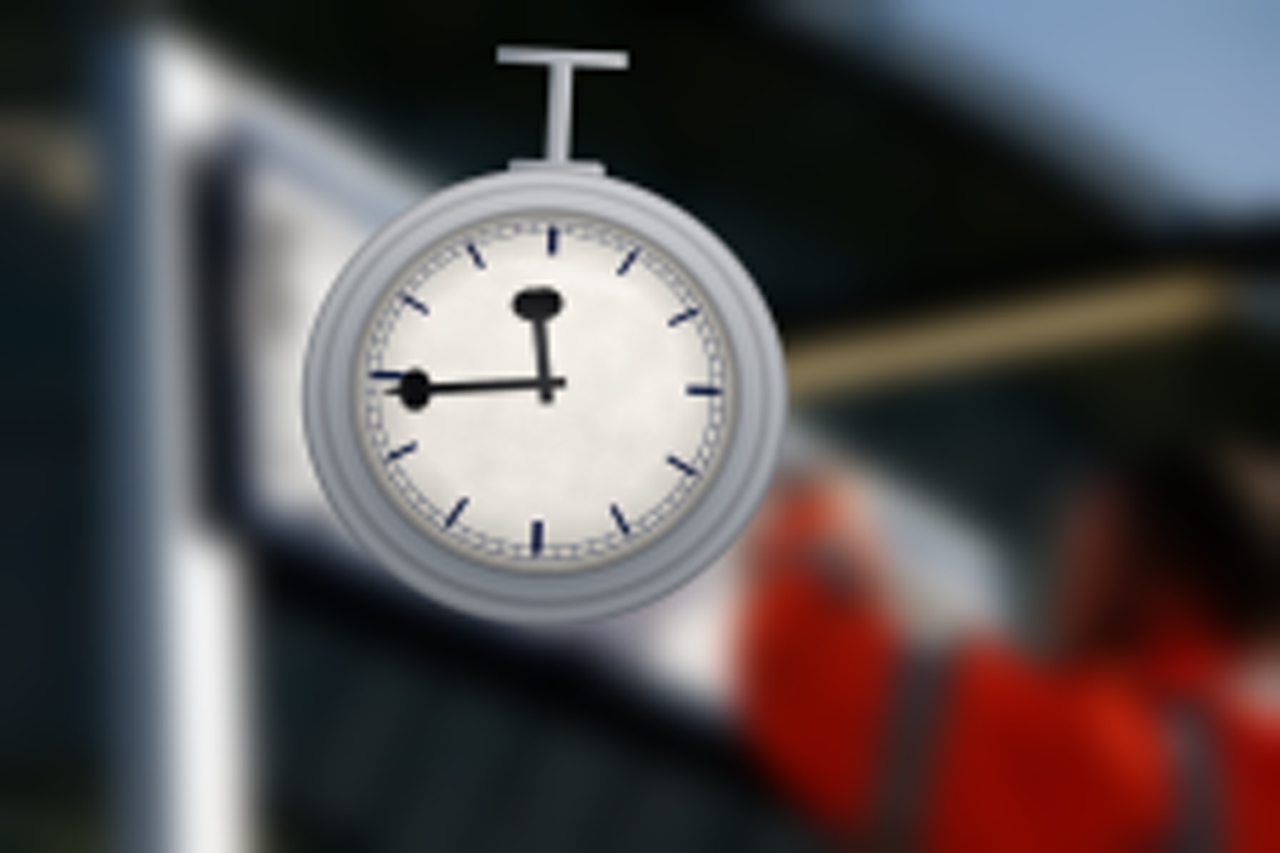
11:44
